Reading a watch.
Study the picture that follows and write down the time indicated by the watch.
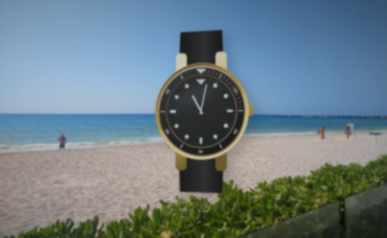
11:02
